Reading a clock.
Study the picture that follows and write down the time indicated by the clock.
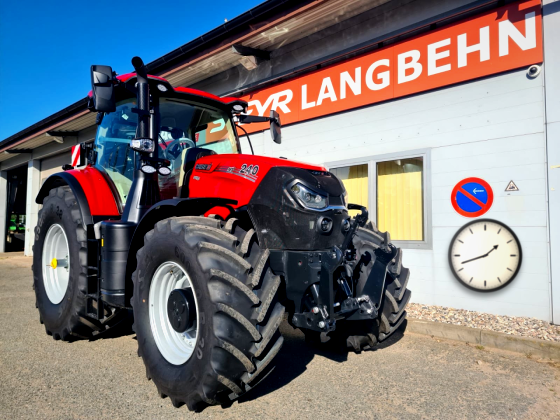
1:42
